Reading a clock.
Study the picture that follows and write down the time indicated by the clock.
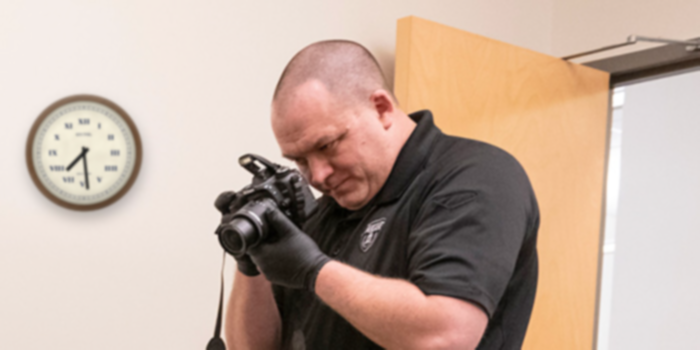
7:29
